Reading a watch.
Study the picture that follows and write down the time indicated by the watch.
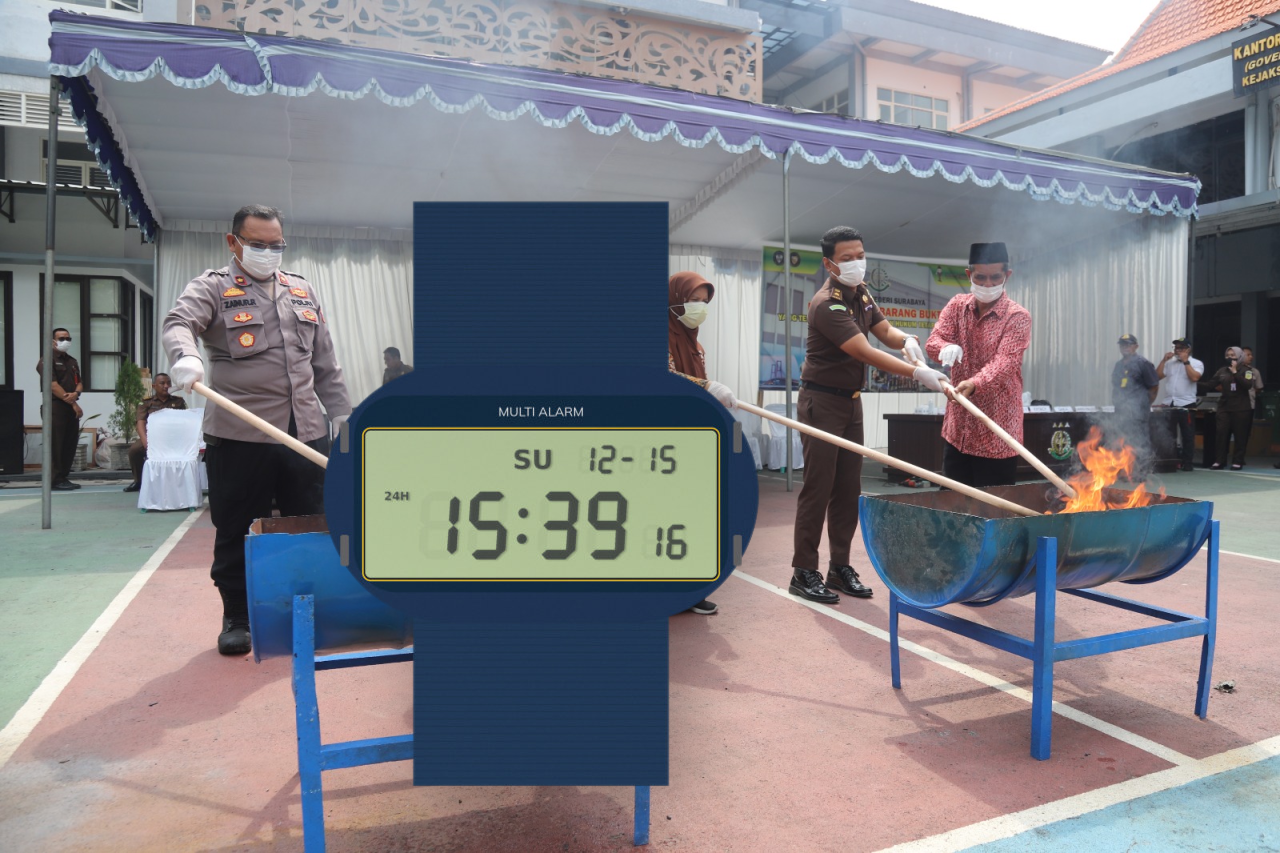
15:39:16
